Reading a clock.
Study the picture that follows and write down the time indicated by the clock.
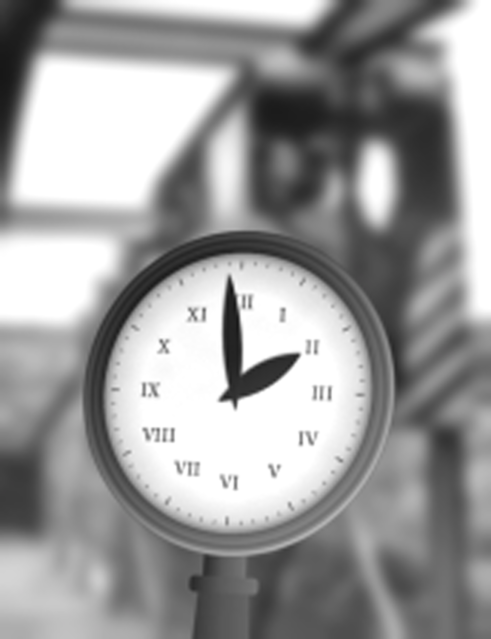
1:59
